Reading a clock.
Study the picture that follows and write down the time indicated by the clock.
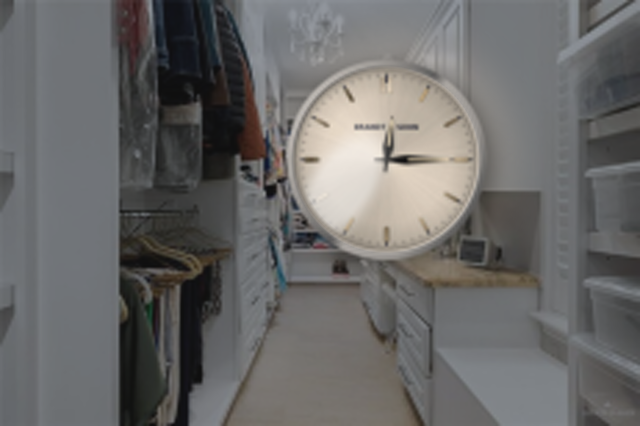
12:15
